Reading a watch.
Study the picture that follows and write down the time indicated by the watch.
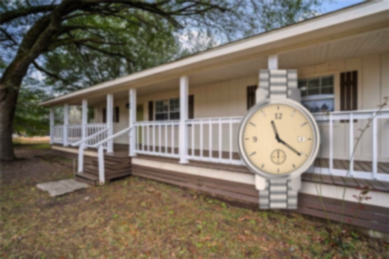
11:21
